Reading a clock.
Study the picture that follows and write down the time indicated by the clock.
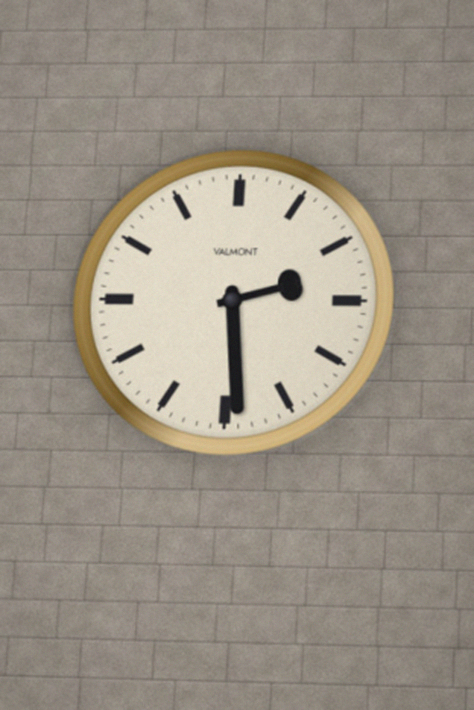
2:29
